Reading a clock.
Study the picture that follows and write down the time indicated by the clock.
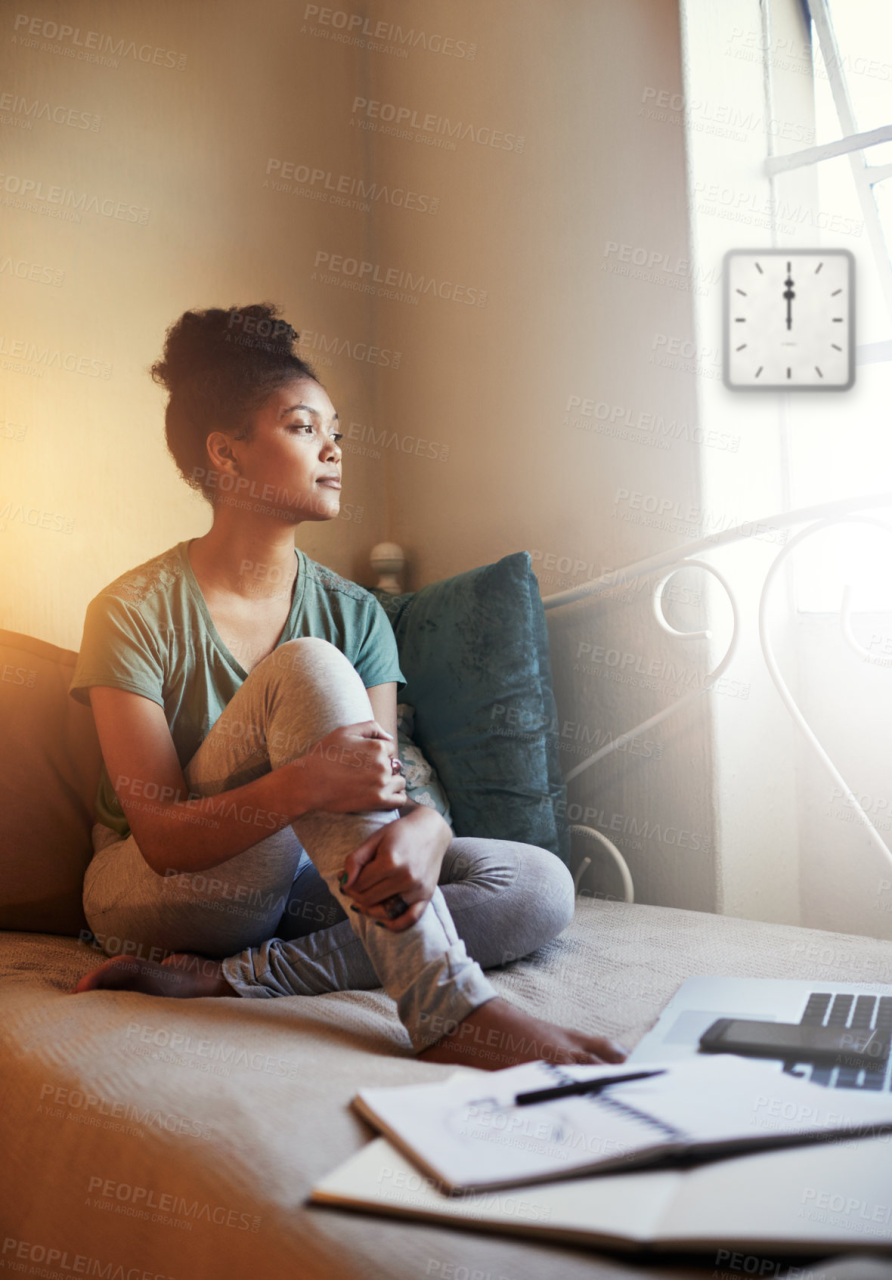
12:00
